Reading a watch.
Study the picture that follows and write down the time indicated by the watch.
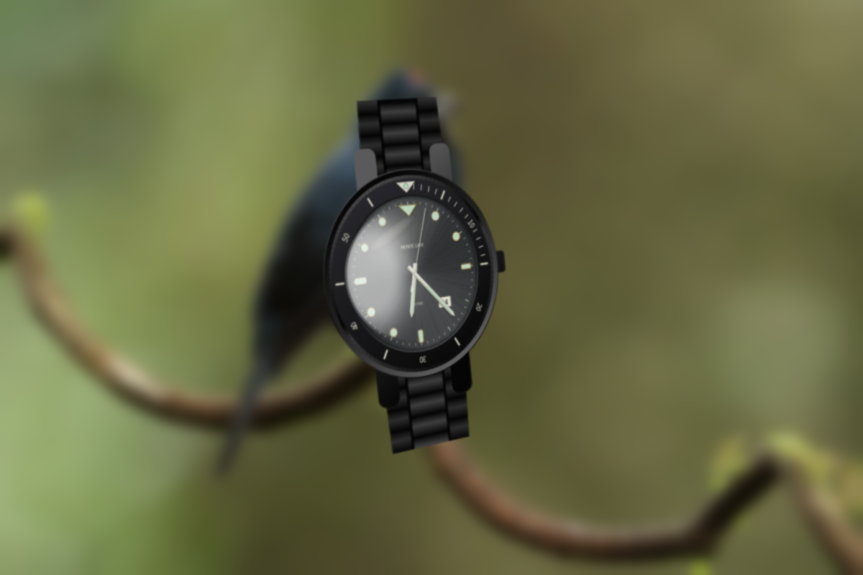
6:23:03
